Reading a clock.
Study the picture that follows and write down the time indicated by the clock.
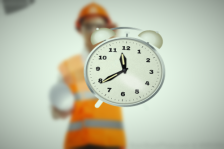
11:39
